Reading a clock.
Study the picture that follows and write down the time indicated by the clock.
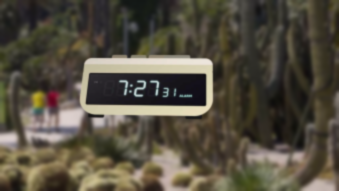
7:27:31
